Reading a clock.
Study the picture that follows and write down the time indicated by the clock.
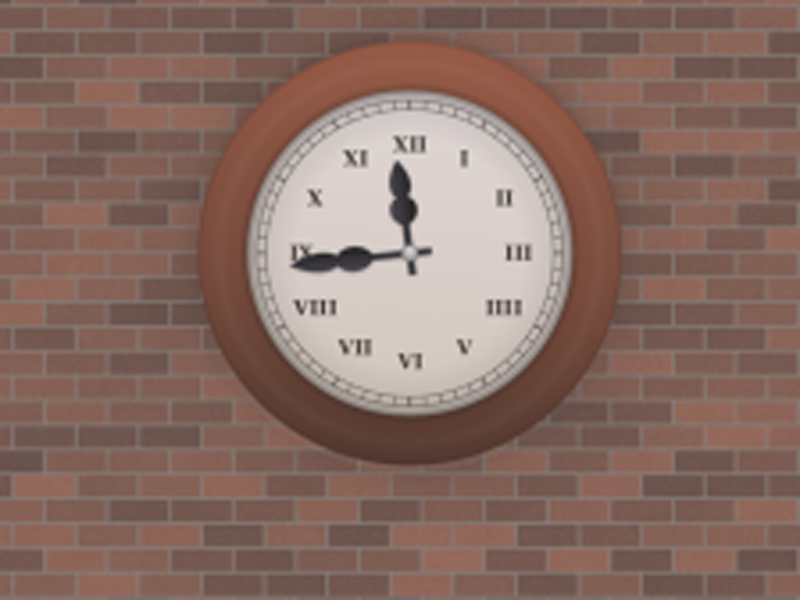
11:44
